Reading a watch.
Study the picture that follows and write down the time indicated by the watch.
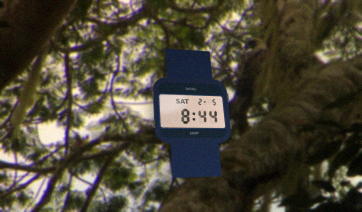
8:44
